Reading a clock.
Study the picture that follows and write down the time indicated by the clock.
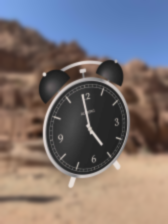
4:59
